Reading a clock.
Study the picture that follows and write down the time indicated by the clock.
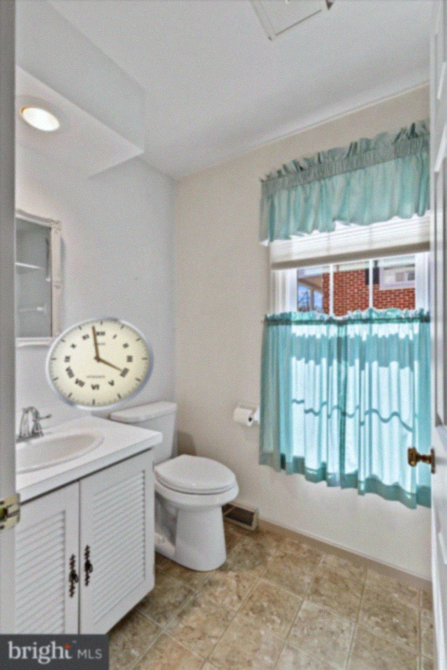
3:58
